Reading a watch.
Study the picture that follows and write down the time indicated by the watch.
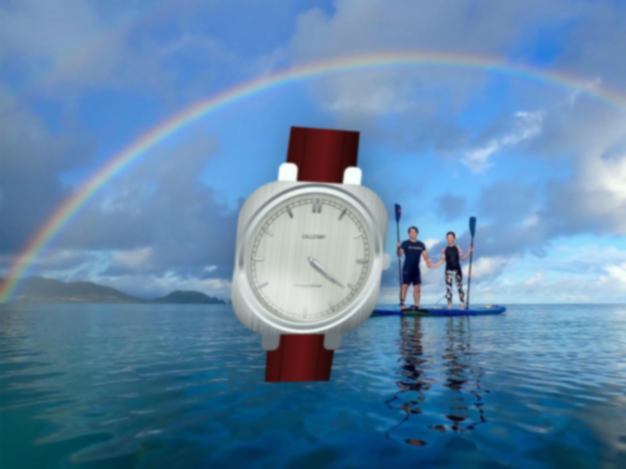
4:21
